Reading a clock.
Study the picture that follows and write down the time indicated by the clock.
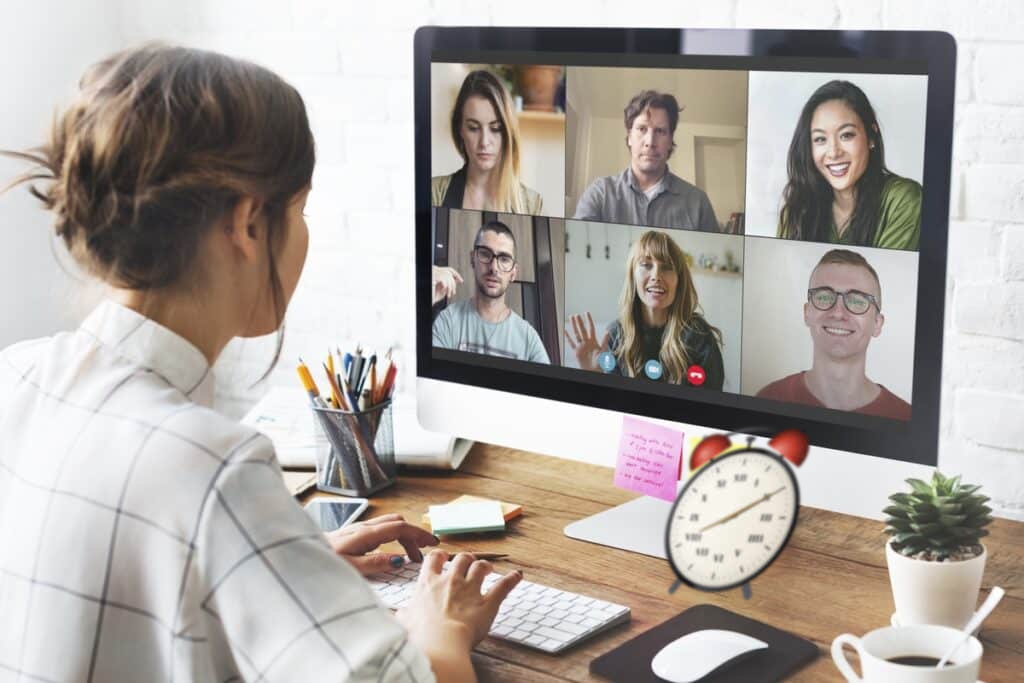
8:10
